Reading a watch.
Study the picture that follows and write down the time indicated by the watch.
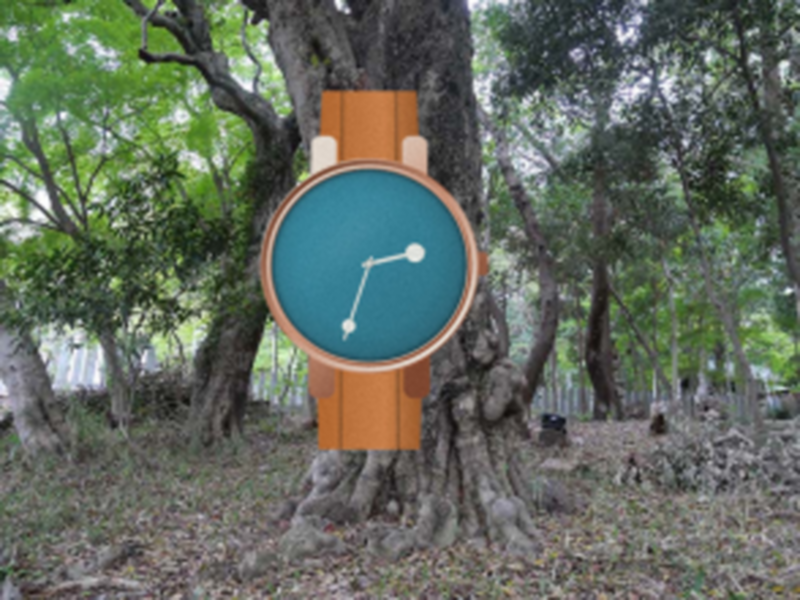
2:33
